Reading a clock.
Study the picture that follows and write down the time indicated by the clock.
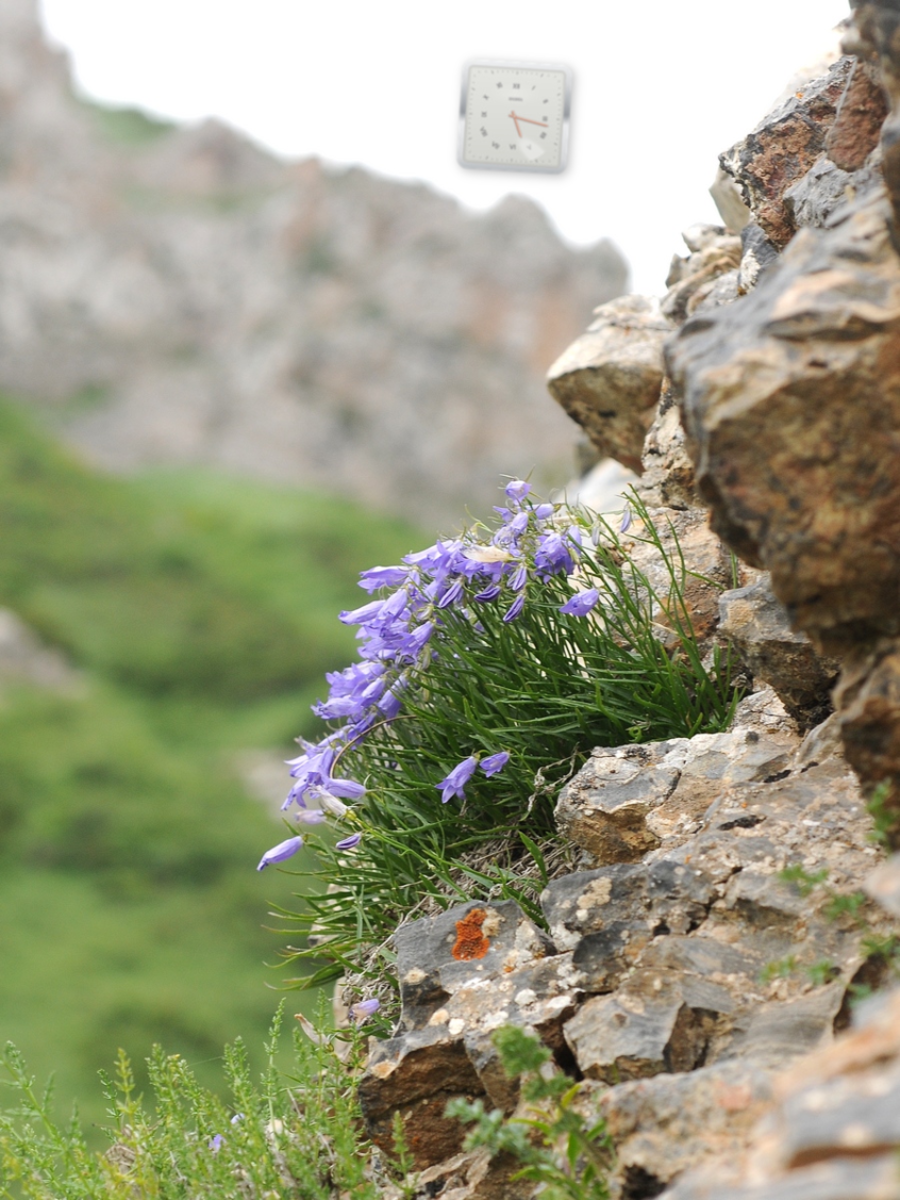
5:17
